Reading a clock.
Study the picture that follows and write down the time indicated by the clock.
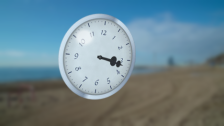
3:17
